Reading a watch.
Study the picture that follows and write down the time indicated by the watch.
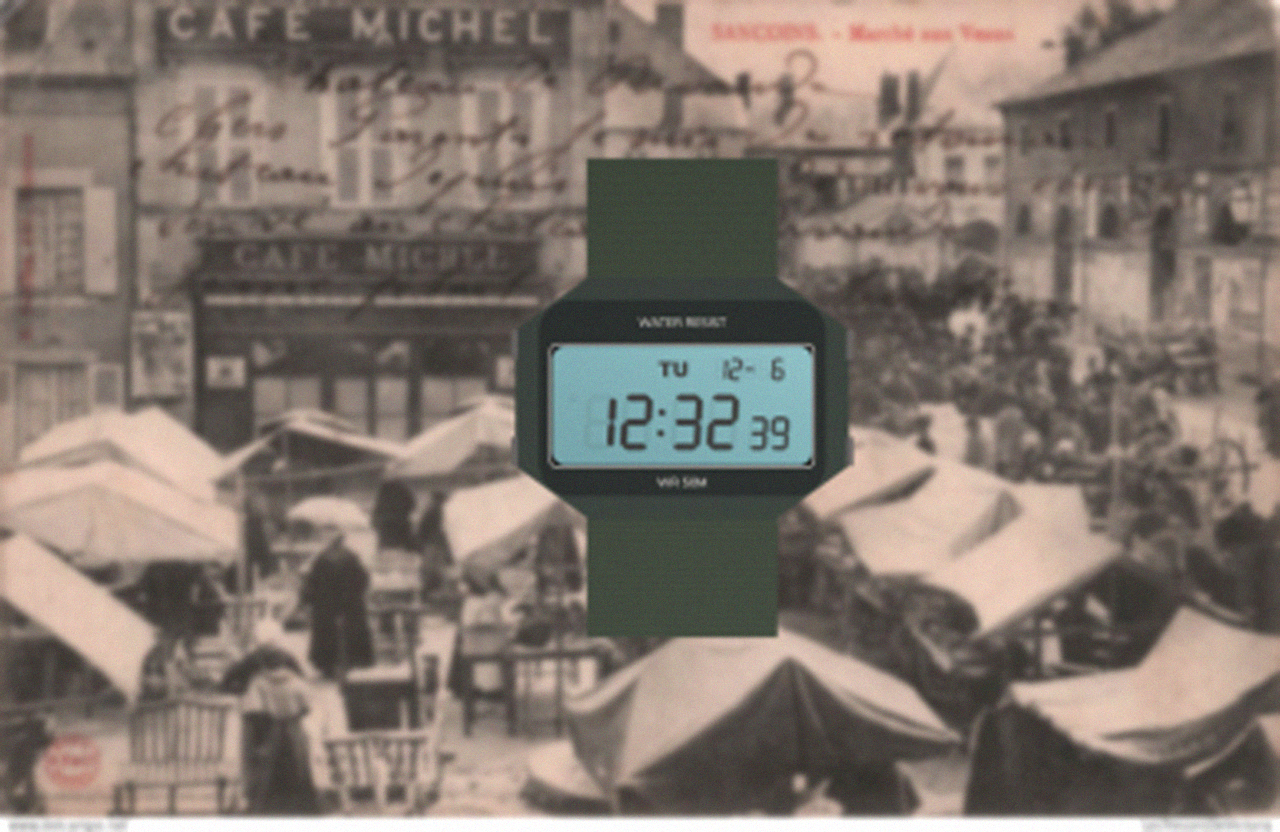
12:32:39
